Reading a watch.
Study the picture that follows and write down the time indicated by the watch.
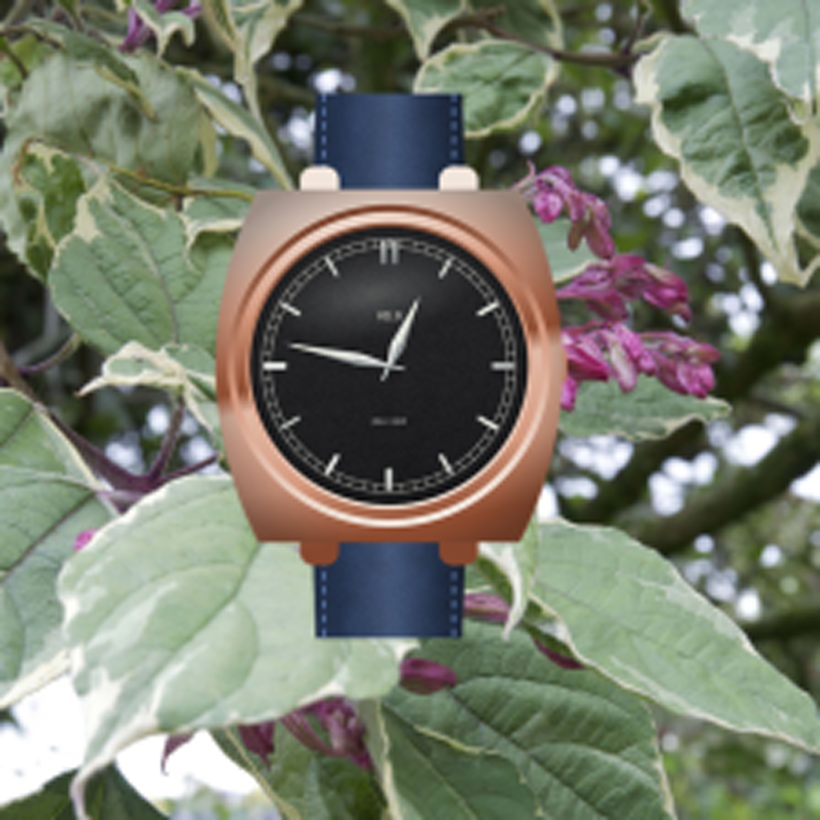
12:47
